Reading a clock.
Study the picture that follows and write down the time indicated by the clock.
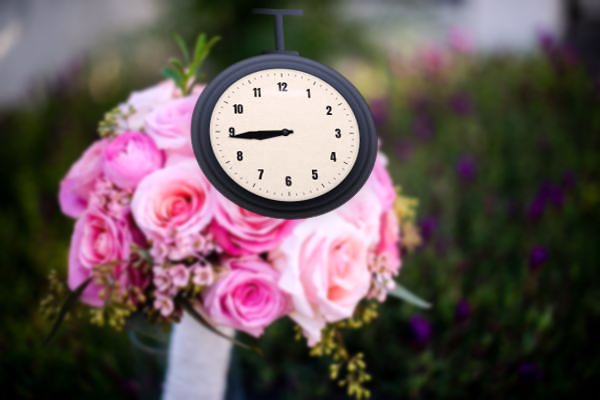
8:44
